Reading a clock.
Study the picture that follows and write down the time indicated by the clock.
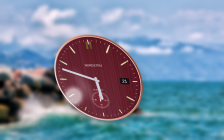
5:48
